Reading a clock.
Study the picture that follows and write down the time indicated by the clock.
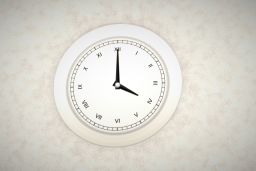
4:00
